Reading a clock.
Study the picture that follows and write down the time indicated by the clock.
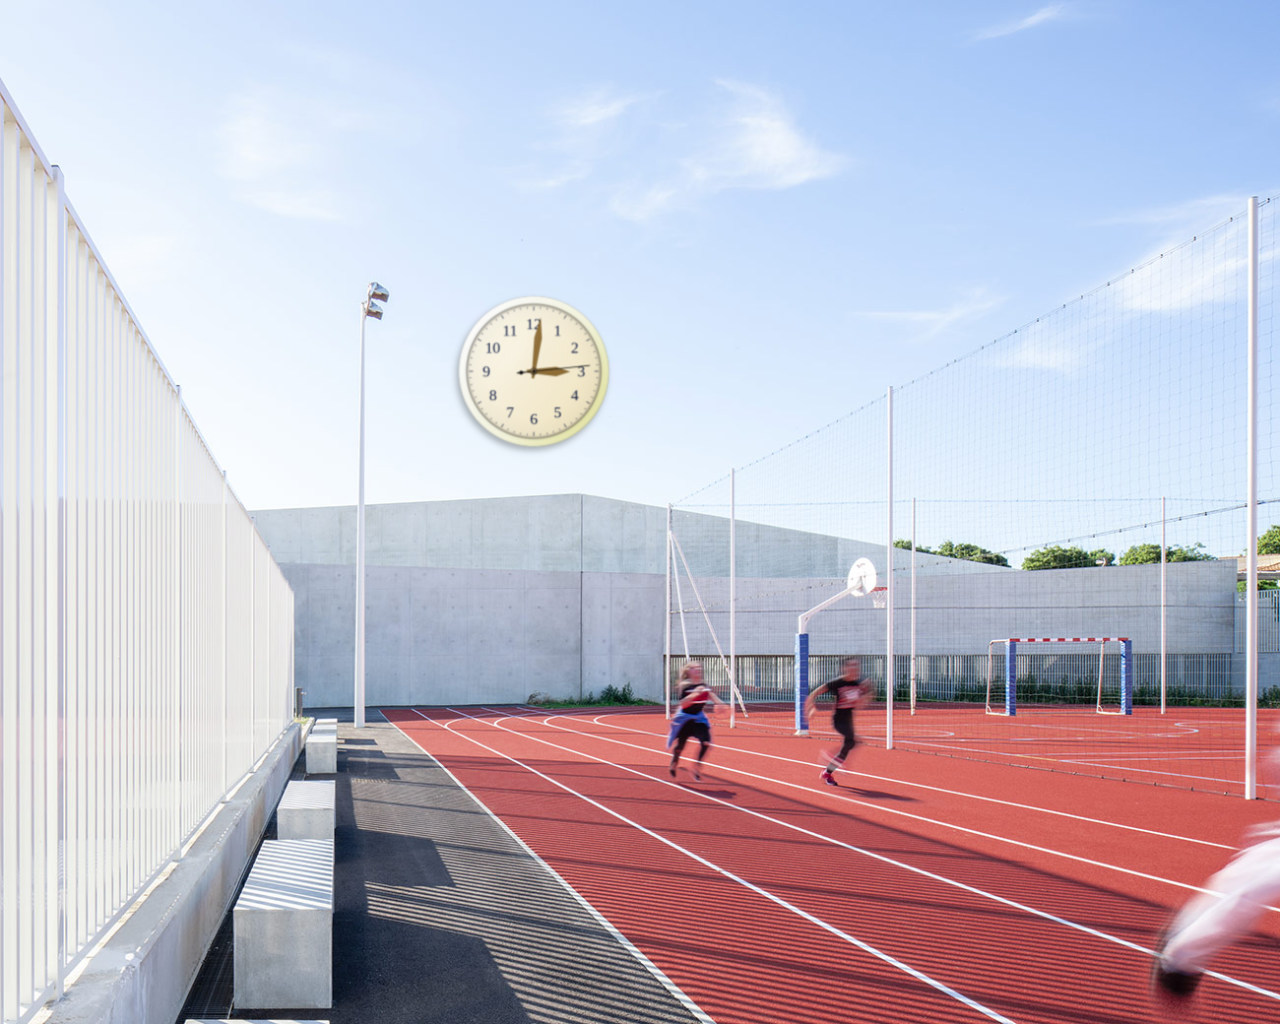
3:01:14
